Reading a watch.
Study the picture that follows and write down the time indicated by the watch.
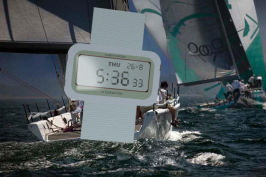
5:36:33
